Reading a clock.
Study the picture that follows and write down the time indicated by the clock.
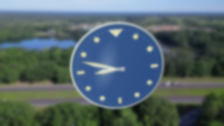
8:48
